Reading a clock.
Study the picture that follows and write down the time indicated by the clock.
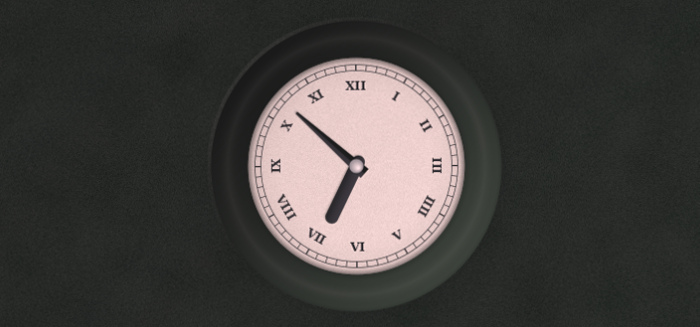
6:52
